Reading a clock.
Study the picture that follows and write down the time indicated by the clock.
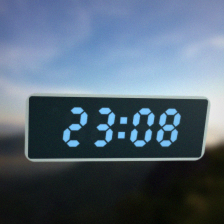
23:08
